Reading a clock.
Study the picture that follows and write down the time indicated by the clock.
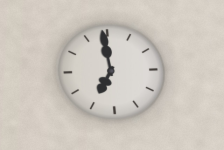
6:59
